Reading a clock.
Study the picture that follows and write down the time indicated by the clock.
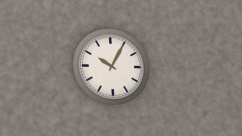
10:05
